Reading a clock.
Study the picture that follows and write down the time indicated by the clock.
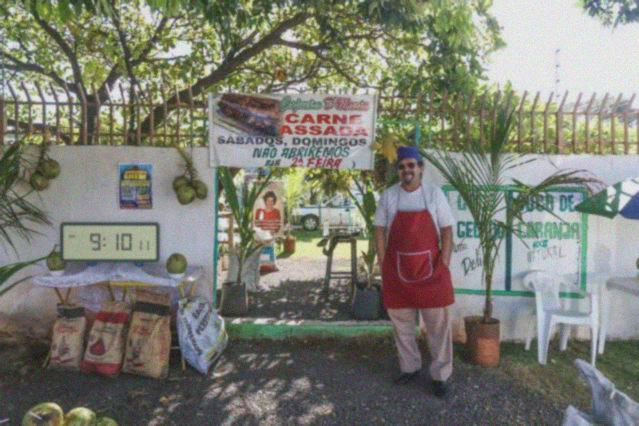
9:10
